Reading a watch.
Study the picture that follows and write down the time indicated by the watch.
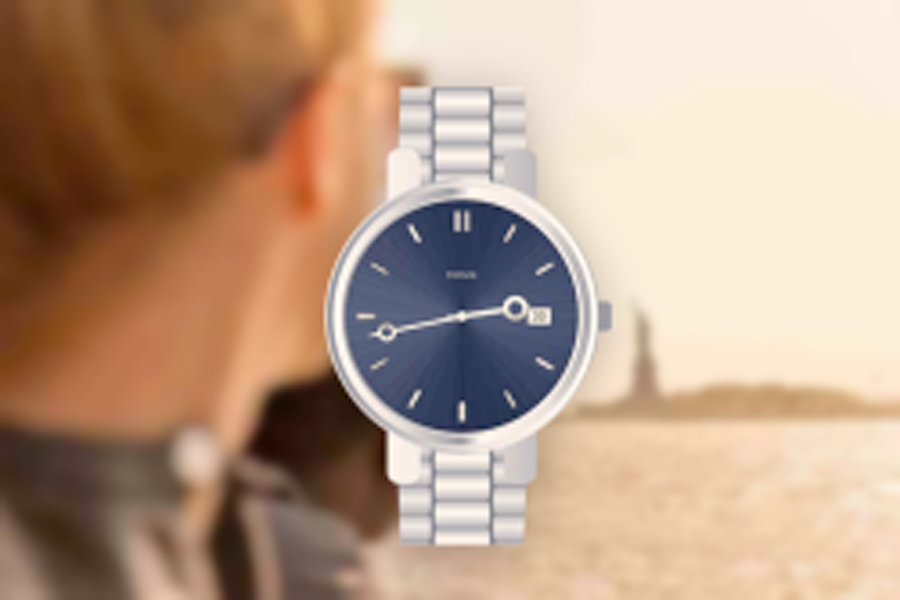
2:43
